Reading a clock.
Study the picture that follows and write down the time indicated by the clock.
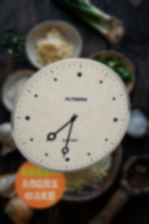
7:31
